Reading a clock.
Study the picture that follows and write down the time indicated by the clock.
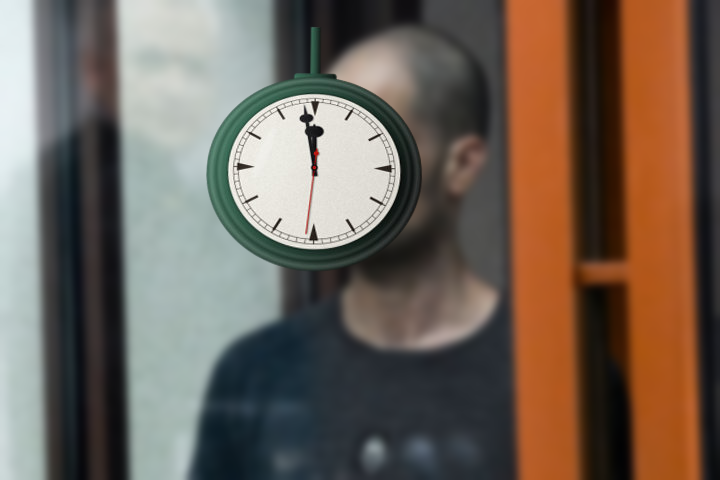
11:58:31
